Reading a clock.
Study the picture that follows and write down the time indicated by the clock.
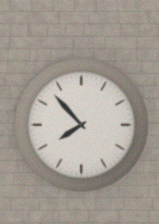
7:53
